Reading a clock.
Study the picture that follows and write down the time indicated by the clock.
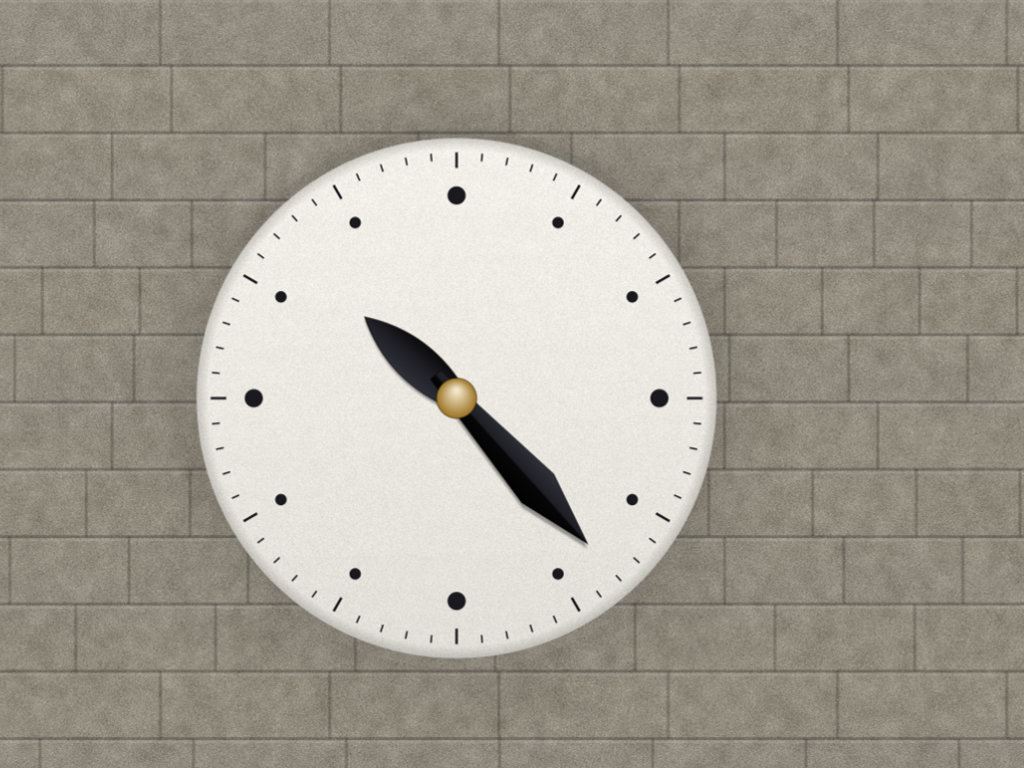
10:23
